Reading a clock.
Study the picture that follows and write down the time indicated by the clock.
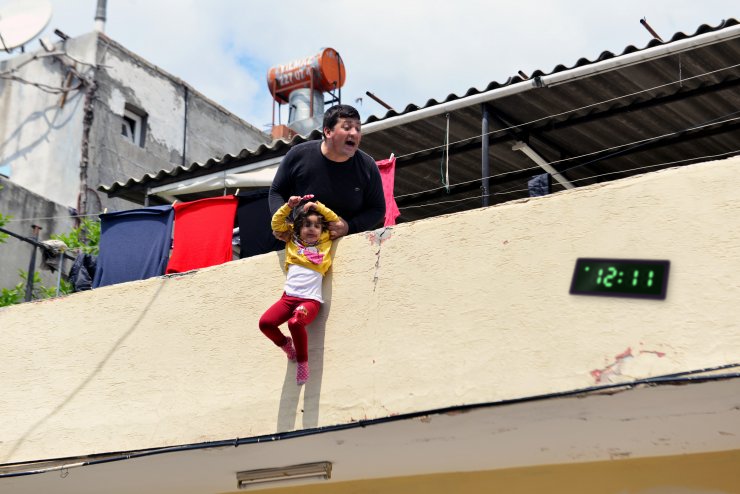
12:11
